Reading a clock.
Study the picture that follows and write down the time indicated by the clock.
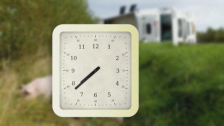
7:38
